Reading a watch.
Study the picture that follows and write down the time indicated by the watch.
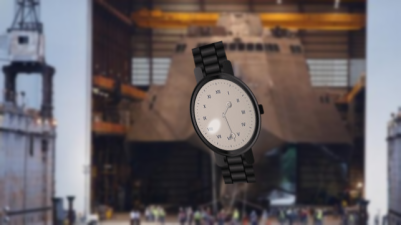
1:28
